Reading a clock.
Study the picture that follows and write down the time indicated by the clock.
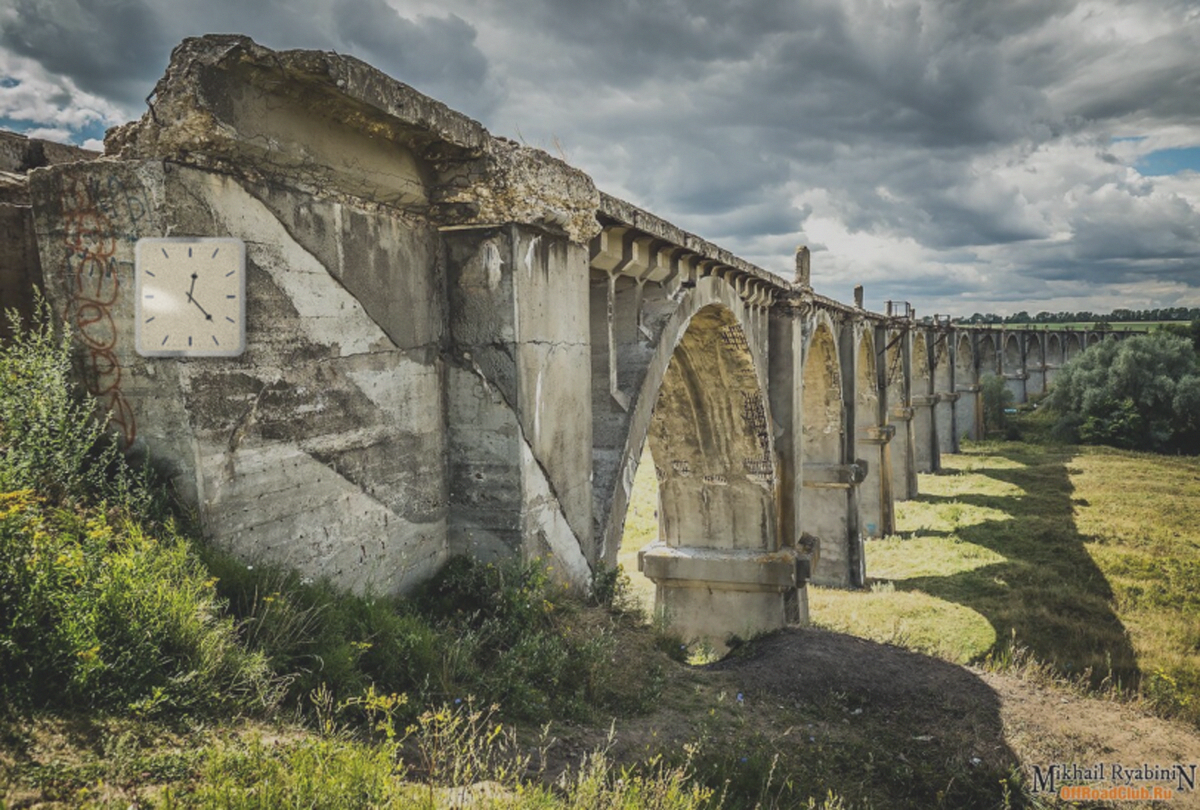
12:23
